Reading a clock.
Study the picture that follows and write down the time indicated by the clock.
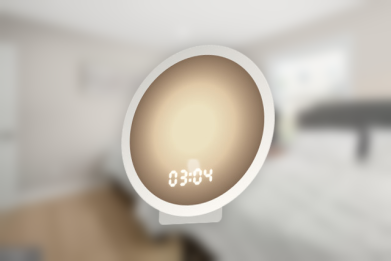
3:04
